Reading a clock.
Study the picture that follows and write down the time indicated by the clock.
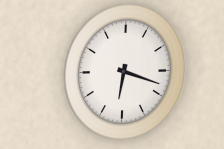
6:18
